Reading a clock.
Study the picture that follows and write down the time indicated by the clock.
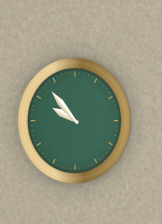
9:53
